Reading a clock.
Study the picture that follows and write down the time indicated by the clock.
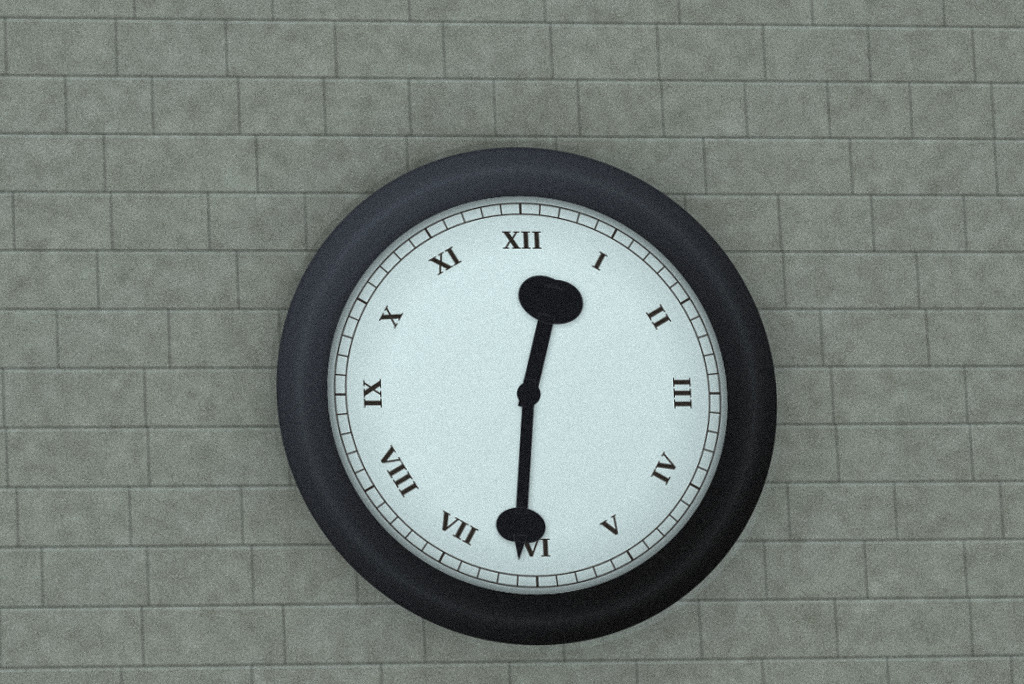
12:31
